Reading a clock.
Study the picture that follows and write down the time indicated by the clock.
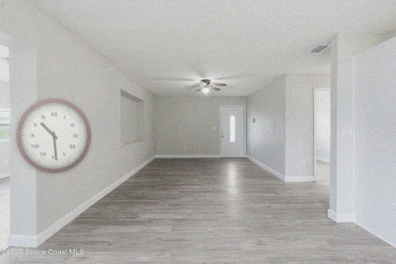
10:29
